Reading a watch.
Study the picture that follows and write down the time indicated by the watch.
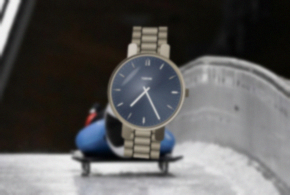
7:25
